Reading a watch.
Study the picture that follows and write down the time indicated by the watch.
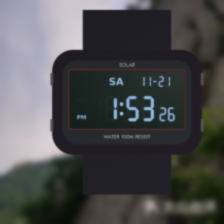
1:53:26
